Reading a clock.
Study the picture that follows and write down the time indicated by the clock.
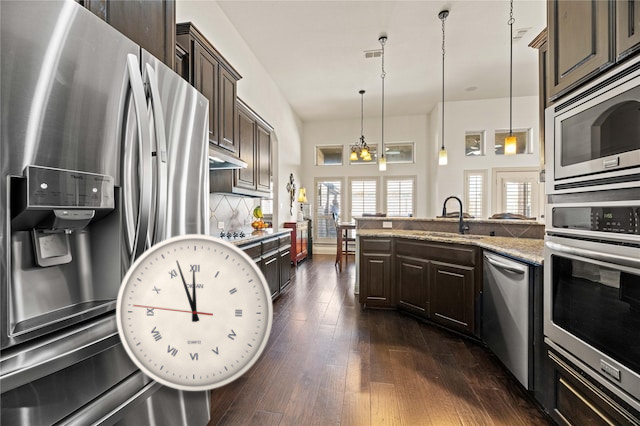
11:56:46
